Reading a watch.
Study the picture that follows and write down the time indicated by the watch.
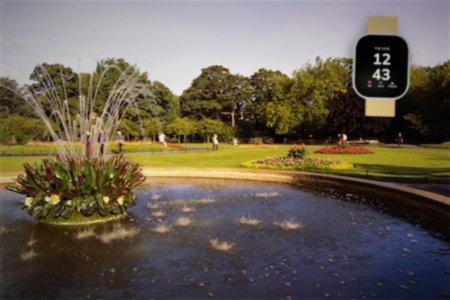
12:43
